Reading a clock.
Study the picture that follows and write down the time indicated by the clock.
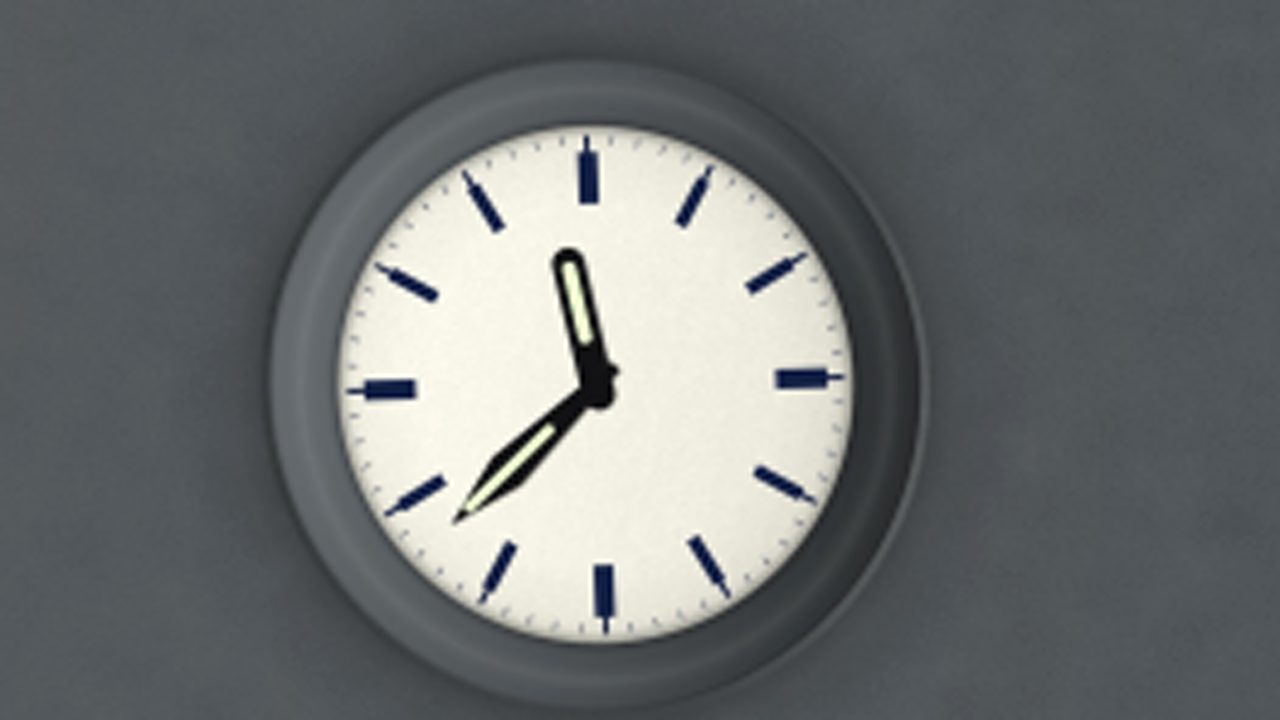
11:38
